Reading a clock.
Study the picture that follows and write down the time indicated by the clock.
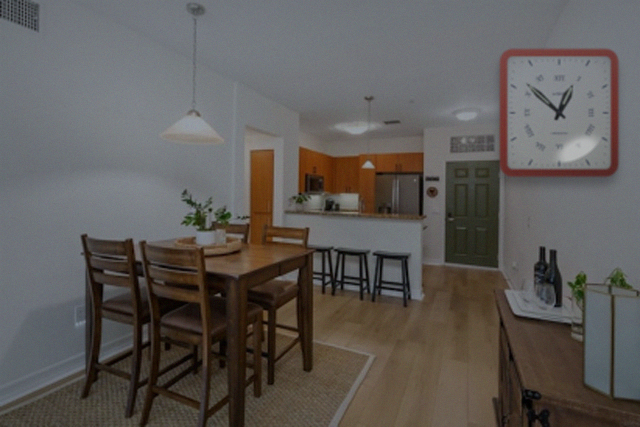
12:52
